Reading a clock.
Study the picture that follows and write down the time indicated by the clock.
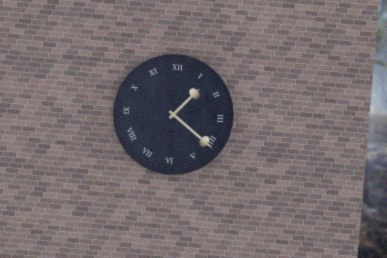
1:21
